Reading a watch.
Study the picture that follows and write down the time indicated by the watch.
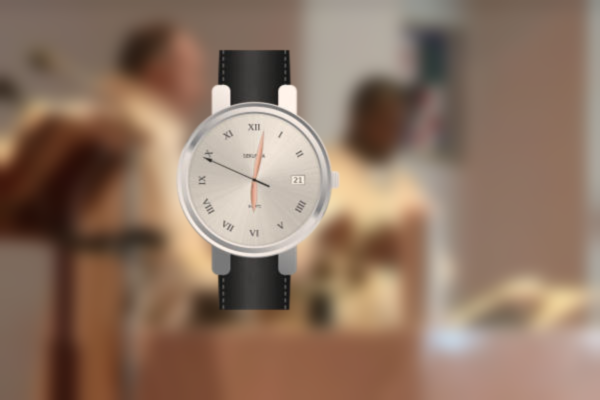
6:01:49
